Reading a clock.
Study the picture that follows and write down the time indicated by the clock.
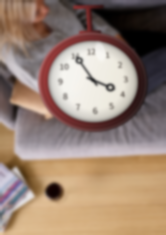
3:55
